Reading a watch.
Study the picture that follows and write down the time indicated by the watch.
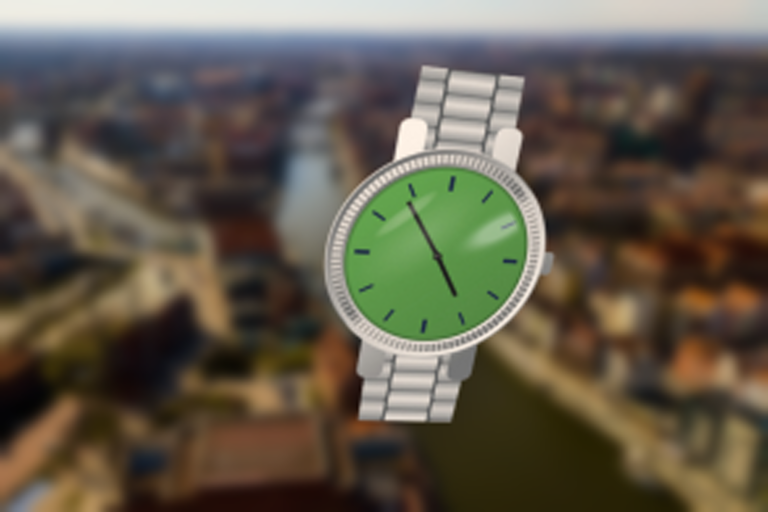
4:54
